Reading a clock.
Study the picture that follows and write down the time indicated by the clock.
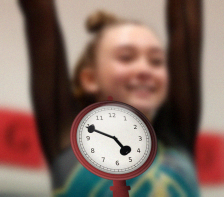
4:49
